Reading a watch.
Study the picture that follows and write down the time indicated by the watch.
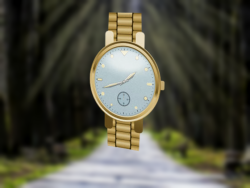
1:42
